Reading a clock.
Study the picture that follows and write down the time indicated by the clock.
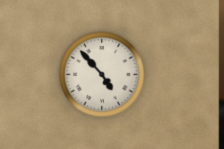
4:53
